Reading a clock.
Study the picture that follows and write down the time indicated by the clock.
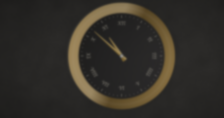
10:52
